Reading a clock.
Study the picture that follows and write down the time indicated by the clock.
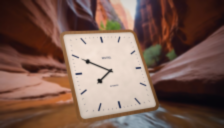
7:50
